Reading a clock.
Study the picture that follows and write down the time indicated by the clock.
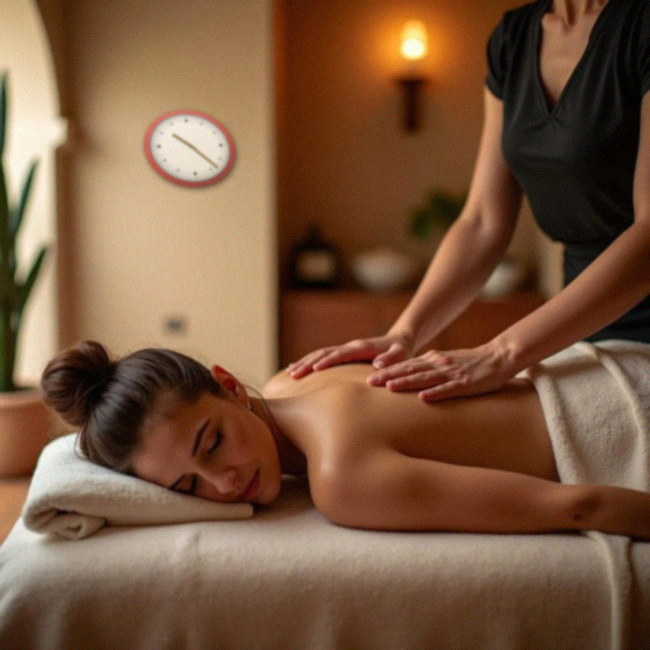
10:23
